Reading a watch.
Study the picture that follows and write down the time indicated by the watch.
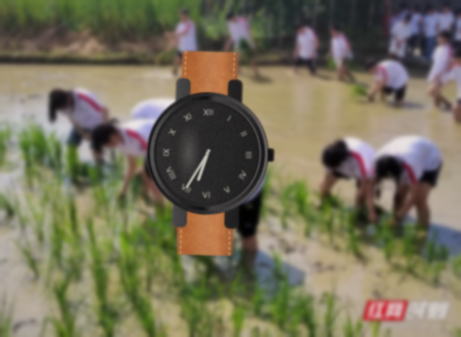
6:35
